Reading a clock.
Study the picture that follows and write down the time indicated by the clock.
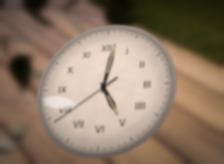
5:01:39
